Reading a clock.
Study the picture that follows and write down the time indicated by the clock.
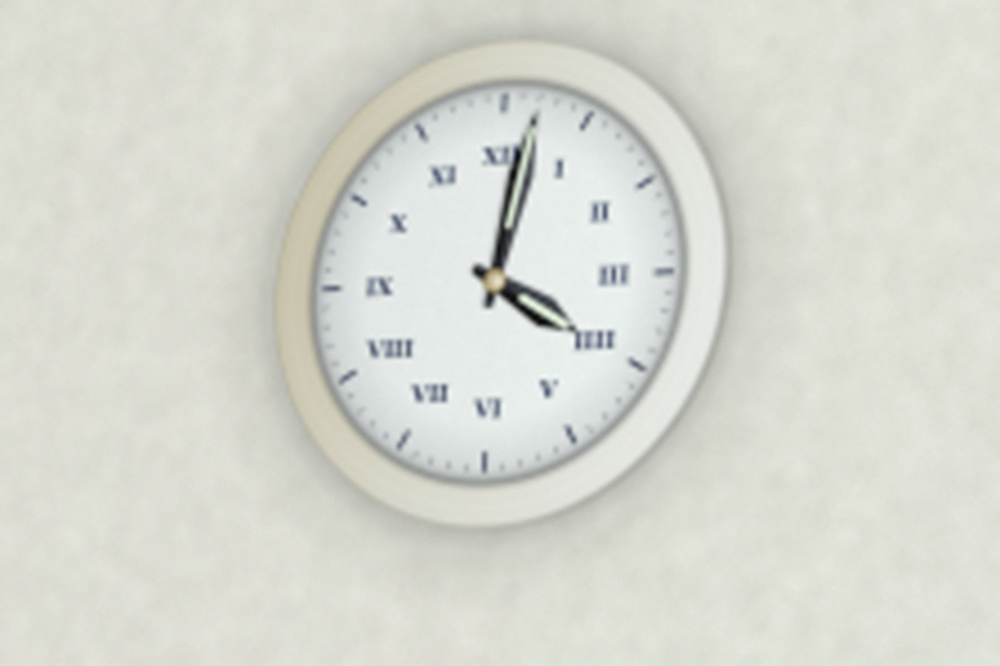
4:02
